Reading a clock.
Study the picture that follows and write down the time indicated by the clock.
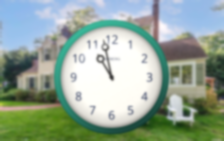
10:58
